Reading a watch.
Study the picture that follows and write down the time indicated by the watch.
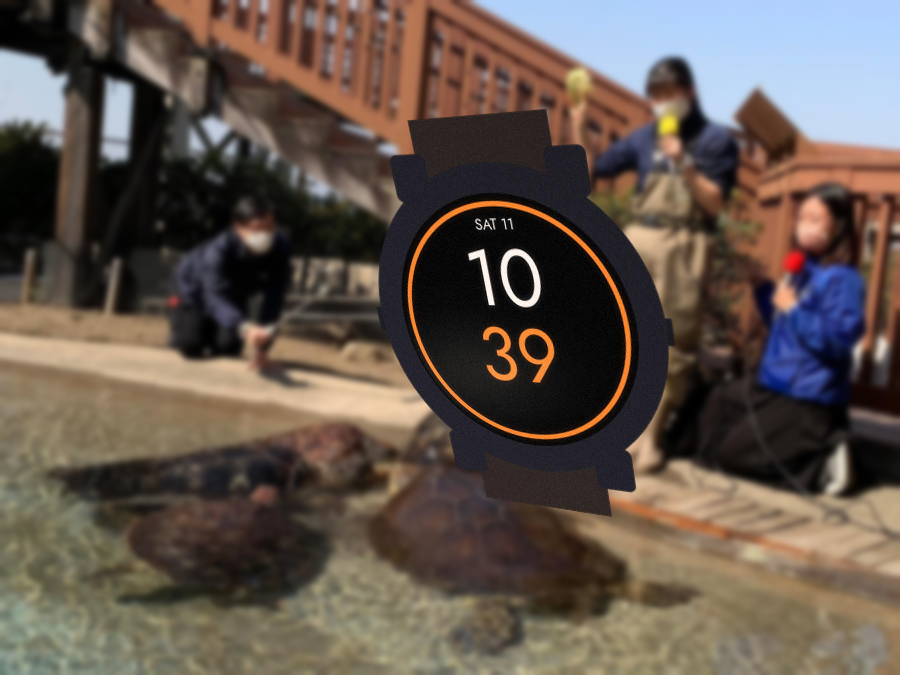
10:39
